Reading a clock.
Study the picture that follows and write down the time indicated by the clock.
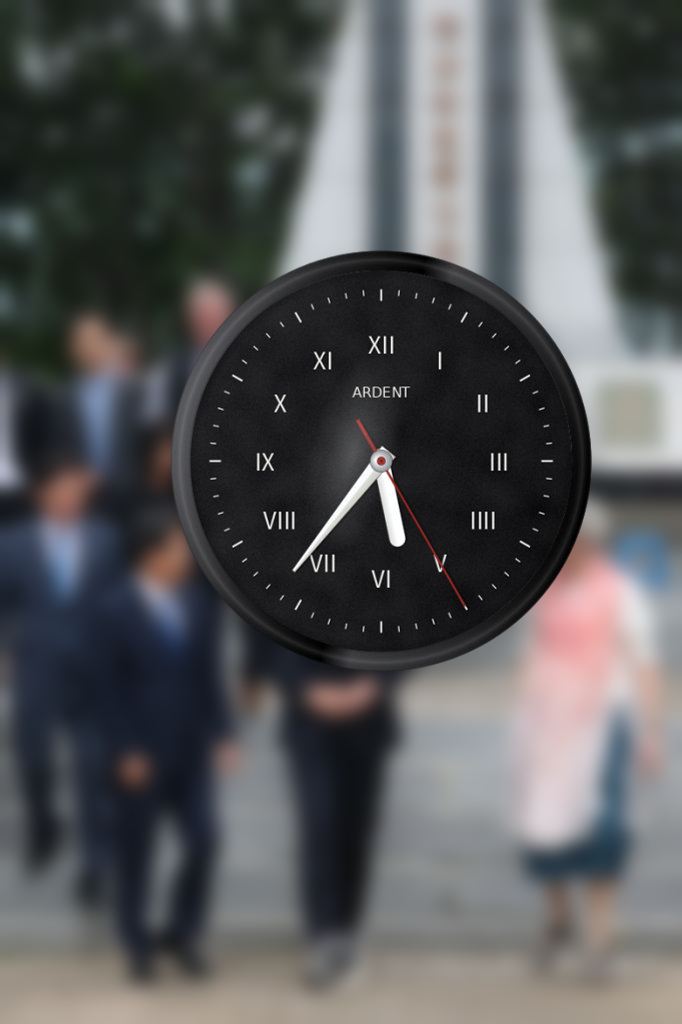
5:36:25
